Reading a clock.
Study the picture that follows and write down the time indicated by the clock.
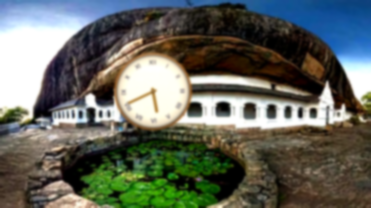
5:41
